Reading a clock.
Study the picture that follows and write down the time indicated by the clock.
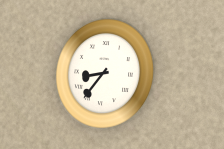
8:36
